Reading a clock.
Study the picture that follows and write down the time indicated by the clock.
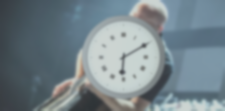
6:10
